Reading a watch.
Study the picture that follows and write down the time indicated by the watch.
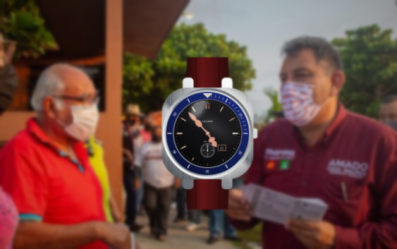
4:53
